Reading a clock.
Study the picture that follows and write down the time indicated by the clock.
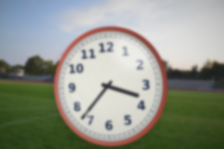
3:37
